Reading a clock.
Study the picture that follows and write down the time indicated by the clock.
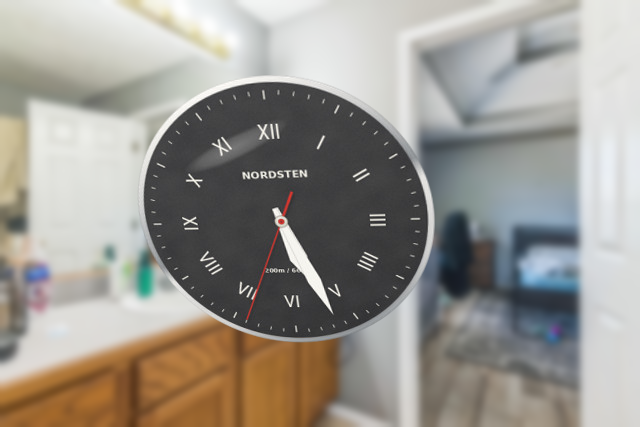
5:26:34
